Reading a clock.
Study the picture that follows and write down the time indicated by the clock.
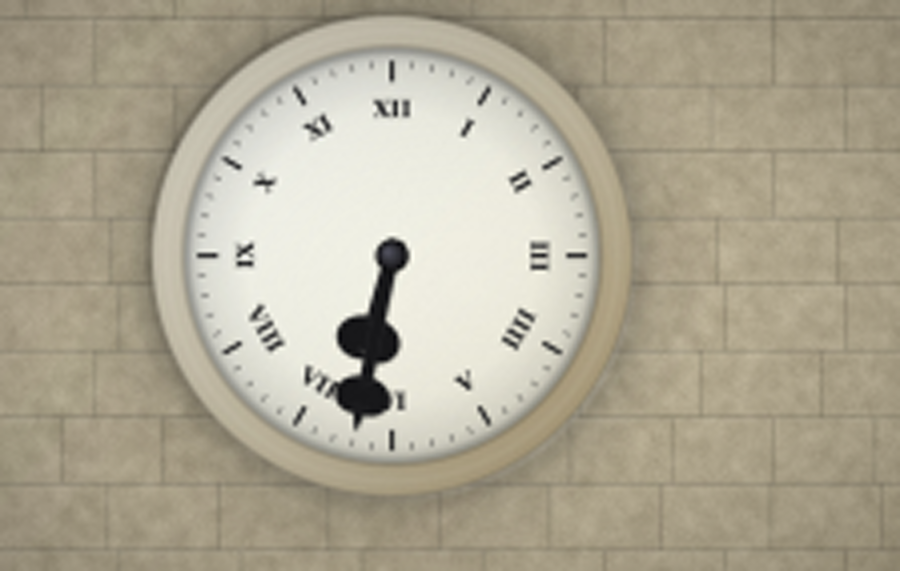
6:32
